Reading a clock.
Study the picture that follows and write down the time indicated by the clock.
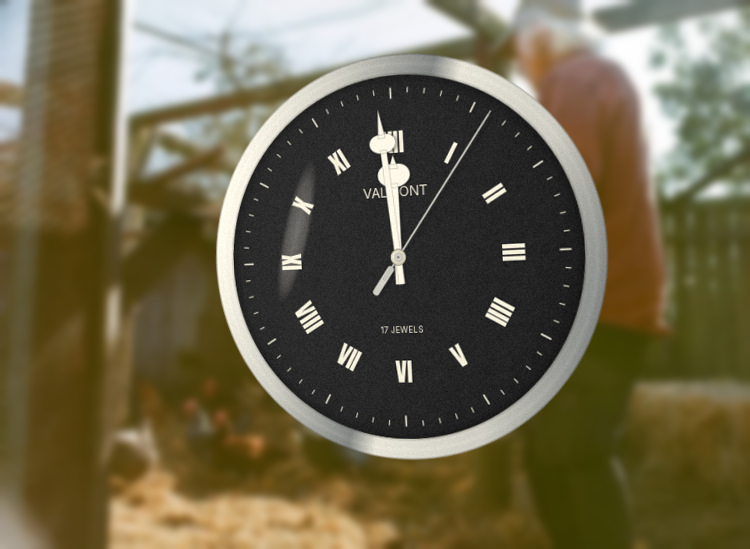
11:59:06
